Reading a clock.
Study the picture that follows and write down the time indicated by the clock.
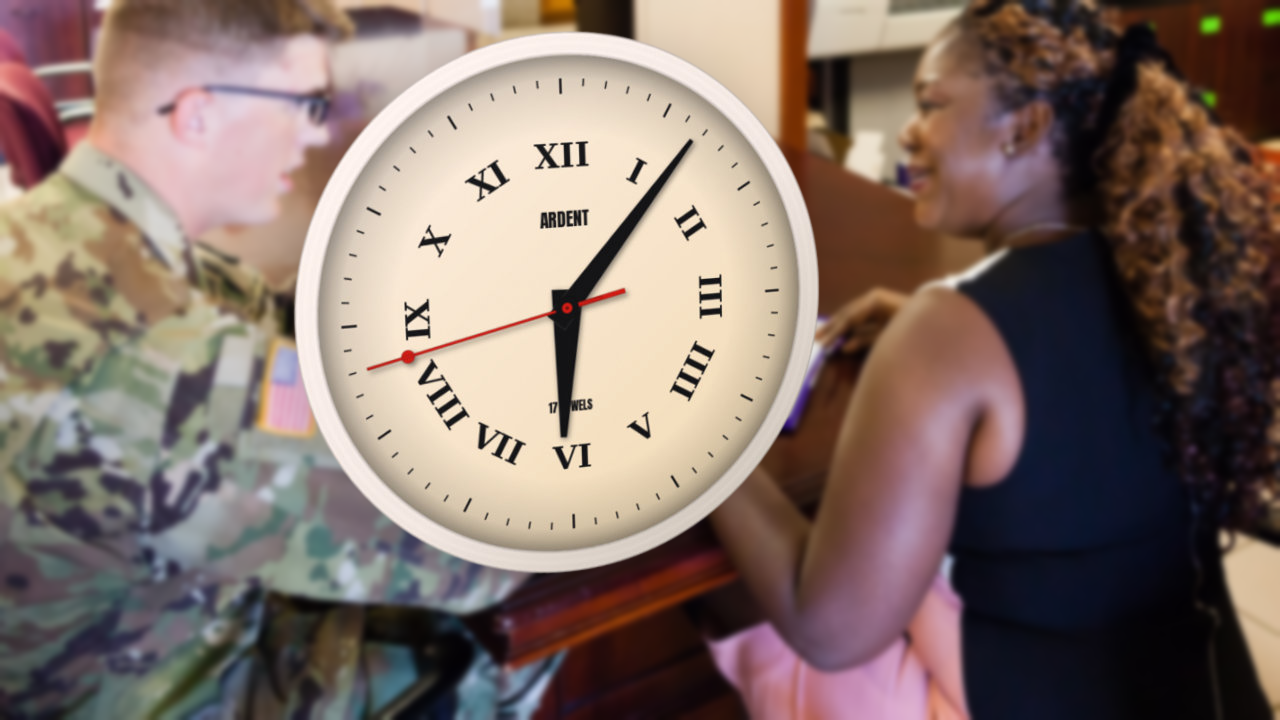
6:06:43
